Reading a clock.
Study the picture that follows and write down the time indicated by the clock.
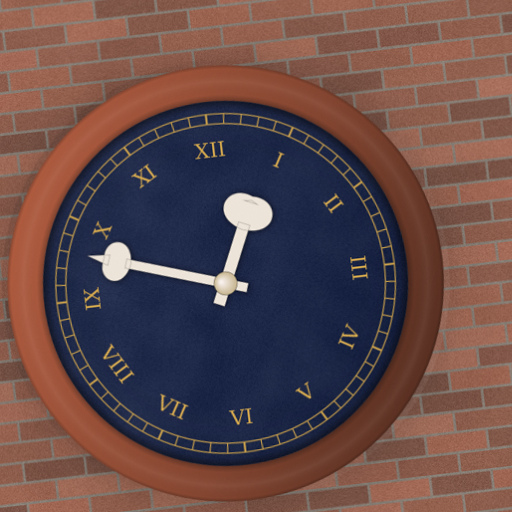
12:48
